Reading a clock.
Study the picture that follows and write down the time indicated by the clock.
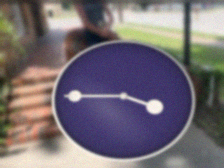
3:45
